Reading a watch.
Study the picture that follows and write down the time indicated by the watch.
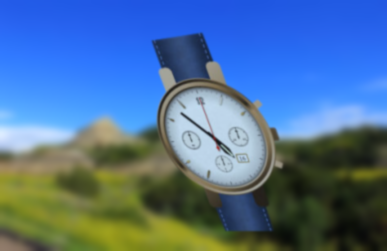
4:53
